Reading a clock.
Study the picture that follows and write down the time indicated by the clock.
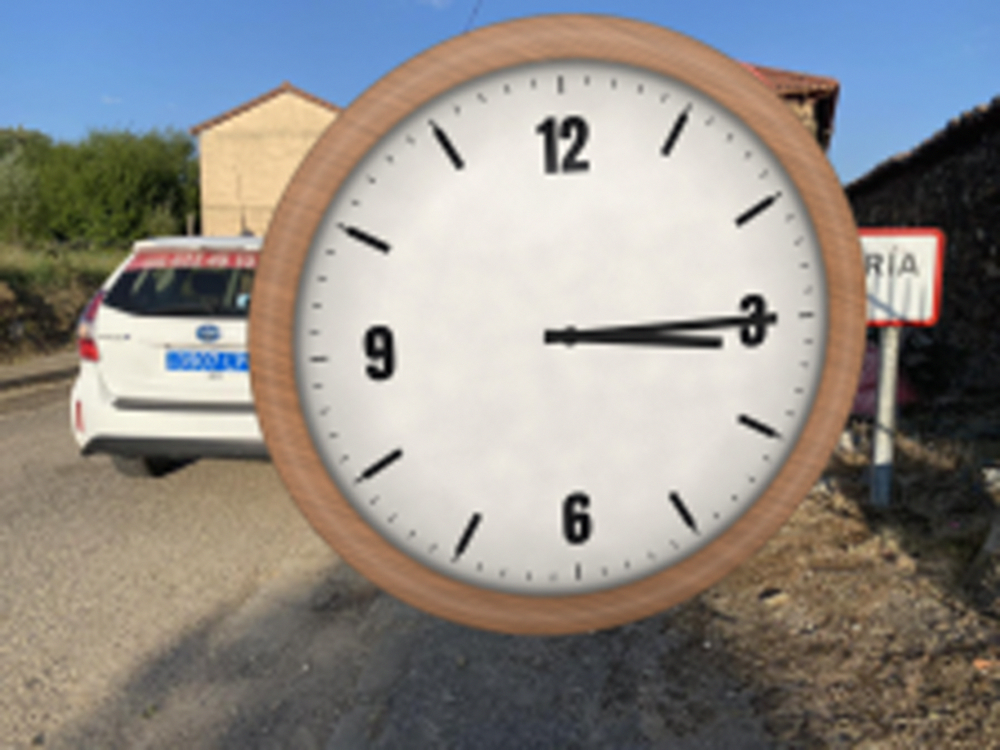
3:15
